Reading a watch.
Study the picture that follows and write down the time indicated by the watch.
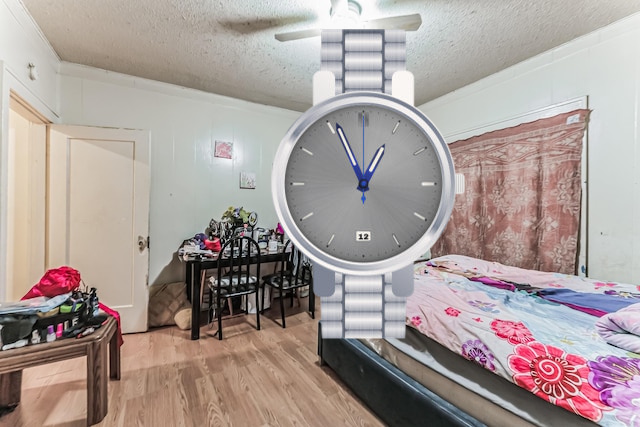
12:56:00
